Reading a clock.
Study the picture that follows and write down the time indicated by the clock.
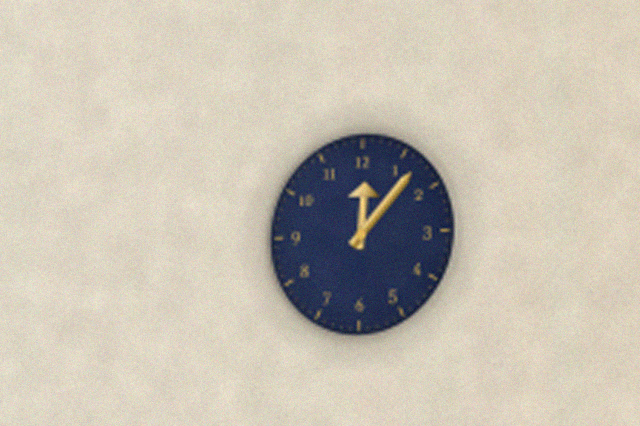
12:07
